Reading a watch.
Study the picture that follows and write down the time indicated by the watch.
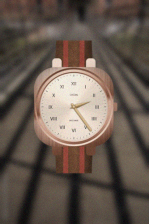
2:24
